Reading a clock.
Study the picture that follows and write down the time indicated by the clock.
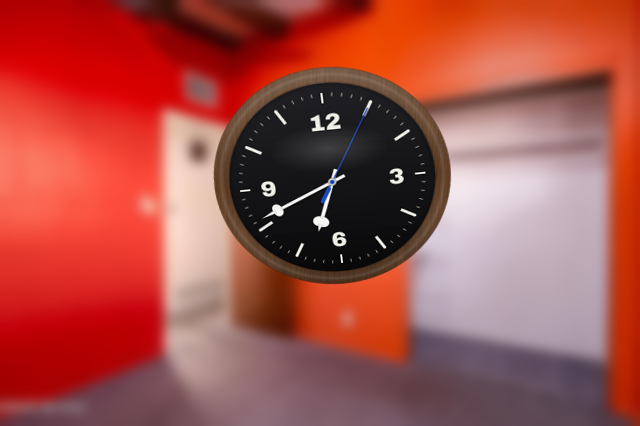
6:41:05
